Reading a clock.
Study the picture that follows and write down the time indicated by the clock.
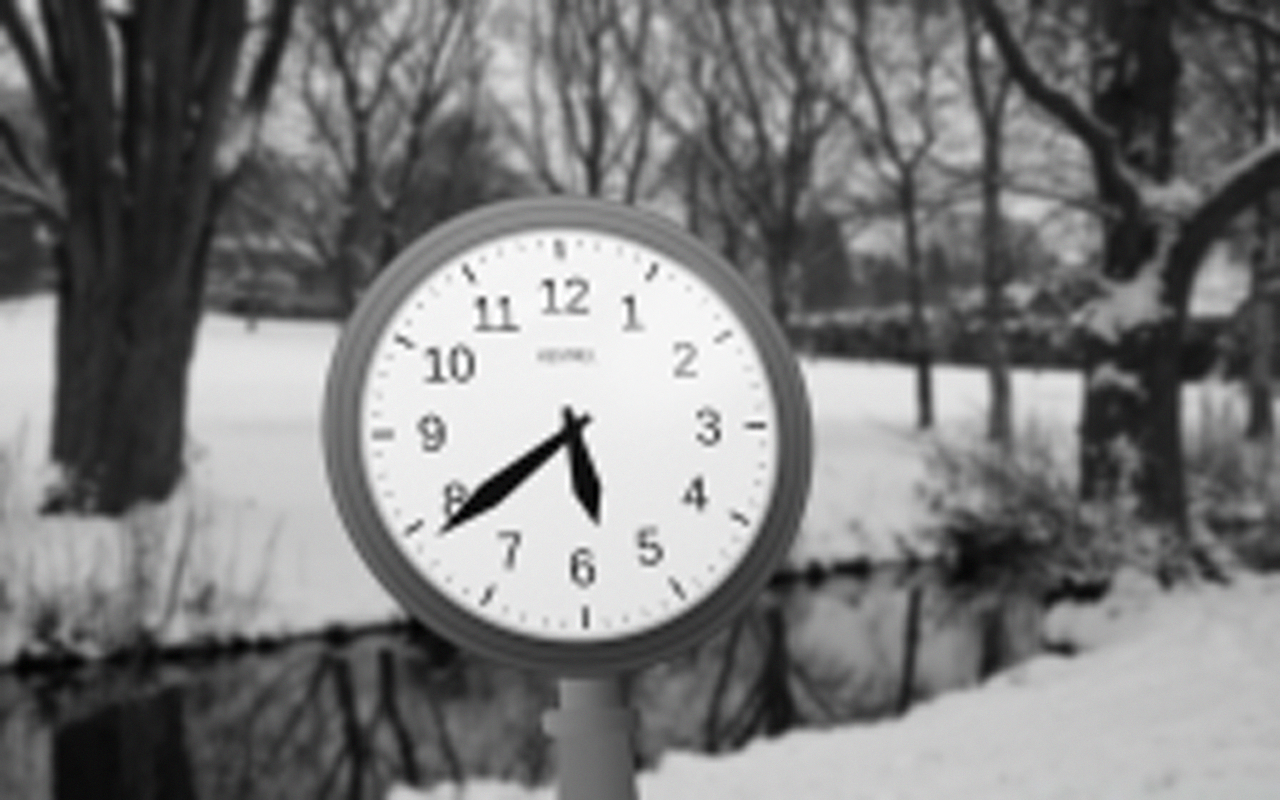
5:39
